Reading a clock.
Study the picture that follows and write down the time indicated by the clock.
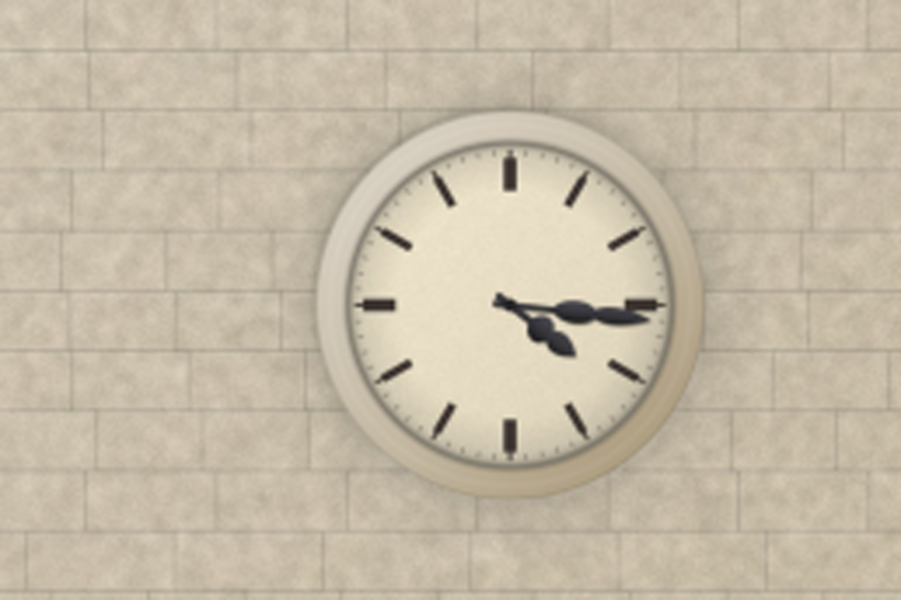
4:16
